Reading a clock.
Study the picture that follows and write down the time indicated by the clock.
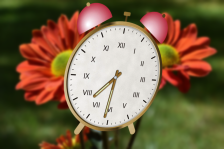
7:31
